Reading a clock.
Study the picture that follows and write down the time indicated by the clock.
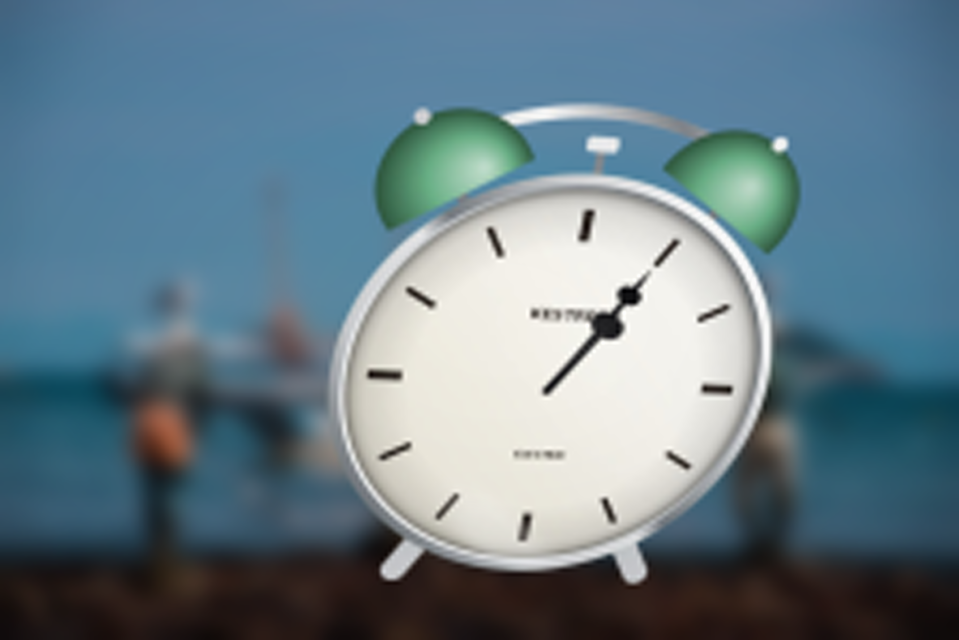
1:05
